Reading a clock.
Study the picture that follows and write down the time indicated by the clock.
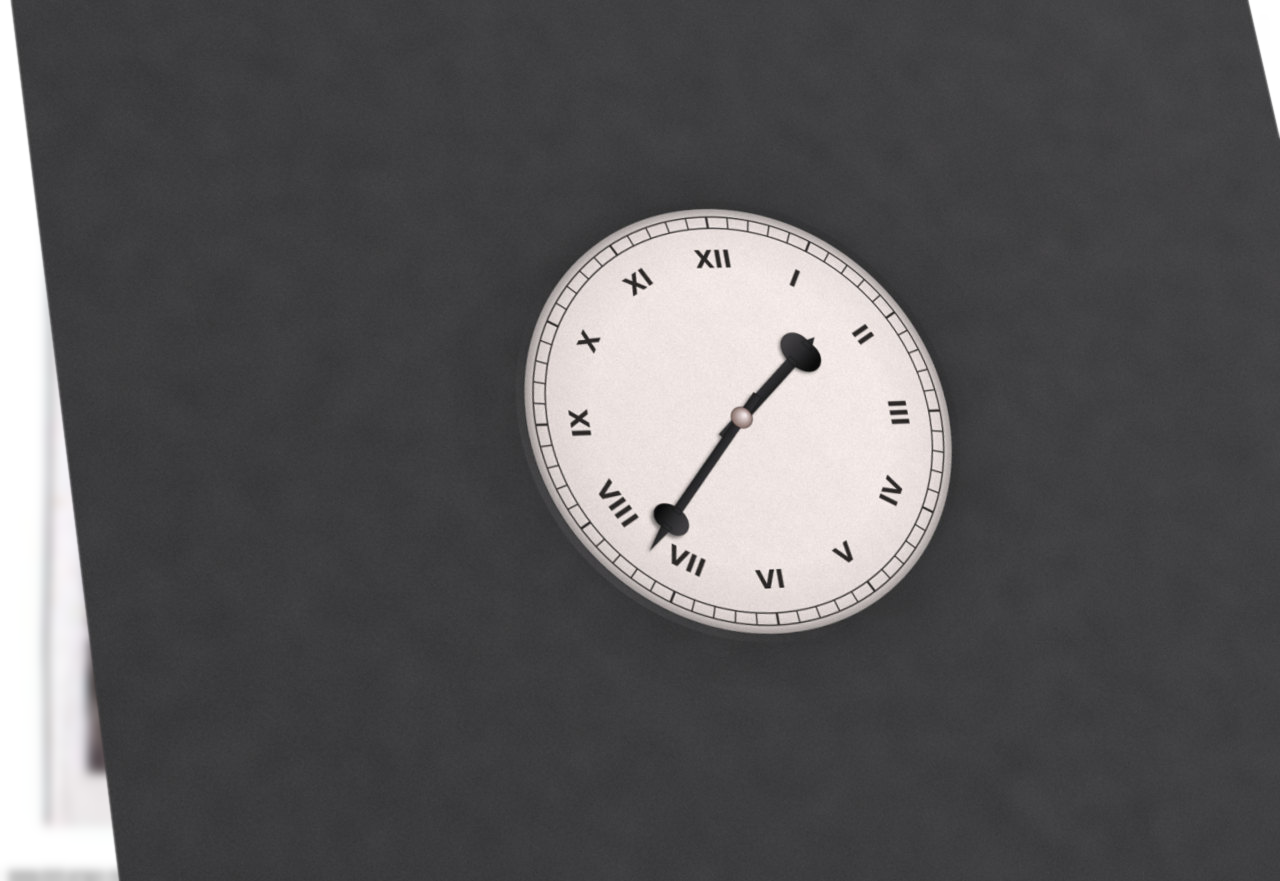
1:37
